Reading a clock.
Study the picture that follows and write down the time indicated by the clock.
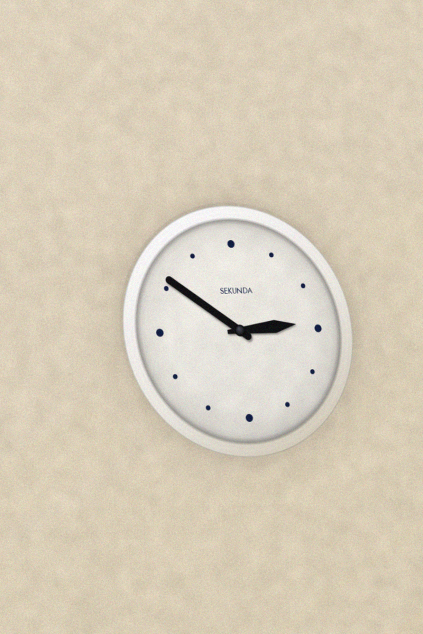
2:51
